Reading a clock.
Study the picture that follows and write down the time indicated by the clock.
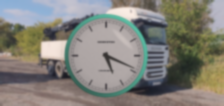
5:19
